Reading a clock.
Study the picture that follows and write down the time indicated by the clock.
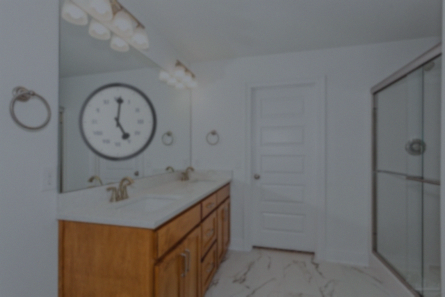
5:01
